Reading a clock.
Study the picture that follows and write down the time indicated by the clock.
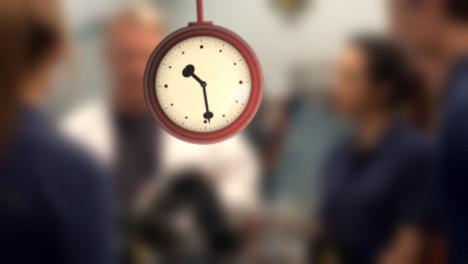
10:29
